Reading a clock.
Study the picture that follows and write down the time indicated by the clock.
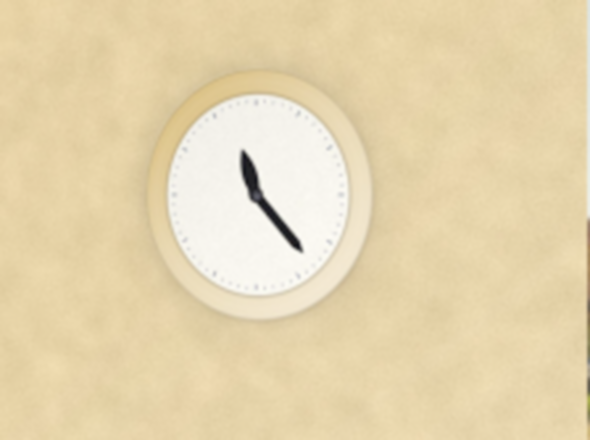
11:23
